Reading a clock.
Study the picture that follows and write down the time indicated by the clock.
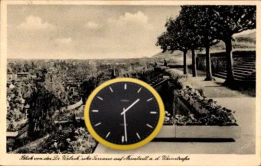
1:29
